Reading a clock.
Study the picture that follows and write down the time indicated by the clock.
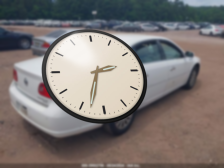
2:33
